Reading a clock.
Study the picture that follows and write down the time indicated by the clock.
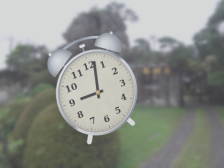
9:02
